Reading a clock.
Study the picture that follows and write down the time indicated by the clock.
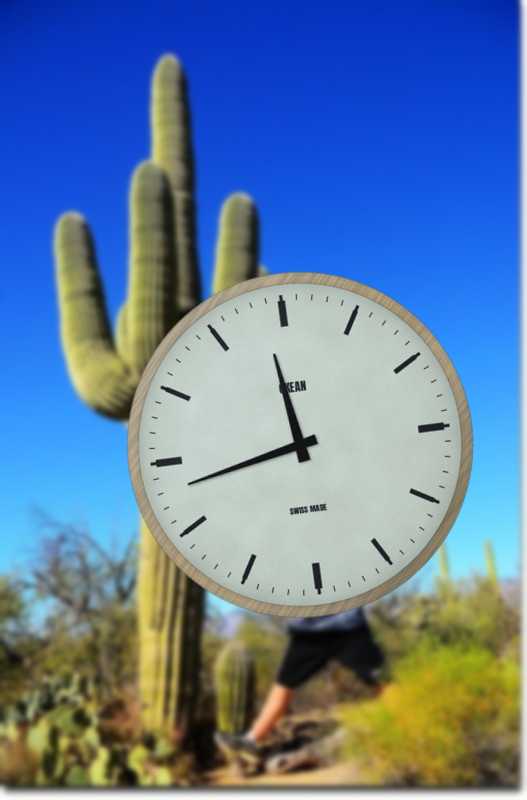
11:43
